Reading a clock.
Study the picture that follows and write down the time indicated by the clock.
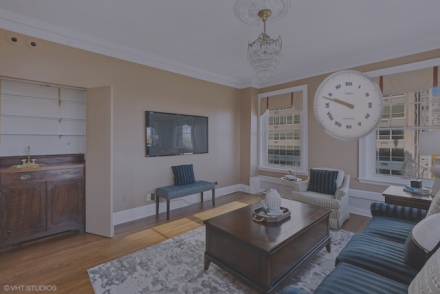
9:48
